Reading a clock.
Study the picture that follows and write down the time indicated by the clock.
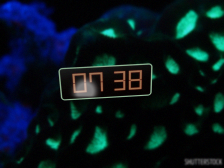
7:38
